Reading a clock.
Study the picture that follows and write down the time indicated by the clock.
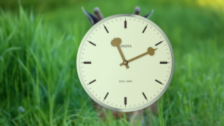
11:11
